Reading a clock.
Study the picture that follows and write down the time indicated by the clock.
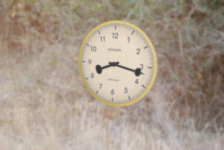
8:17
